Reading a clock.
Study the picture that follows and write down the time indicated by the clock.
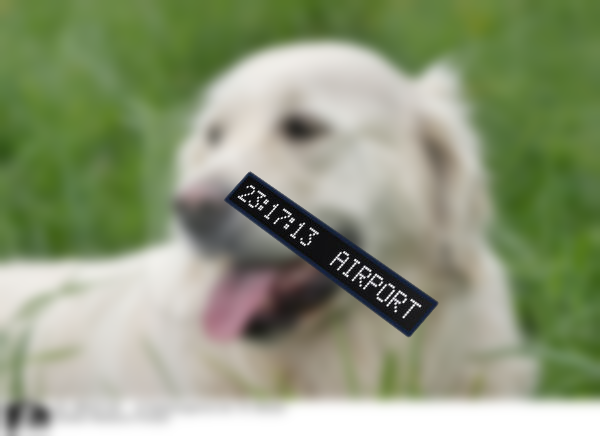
23:17:13
